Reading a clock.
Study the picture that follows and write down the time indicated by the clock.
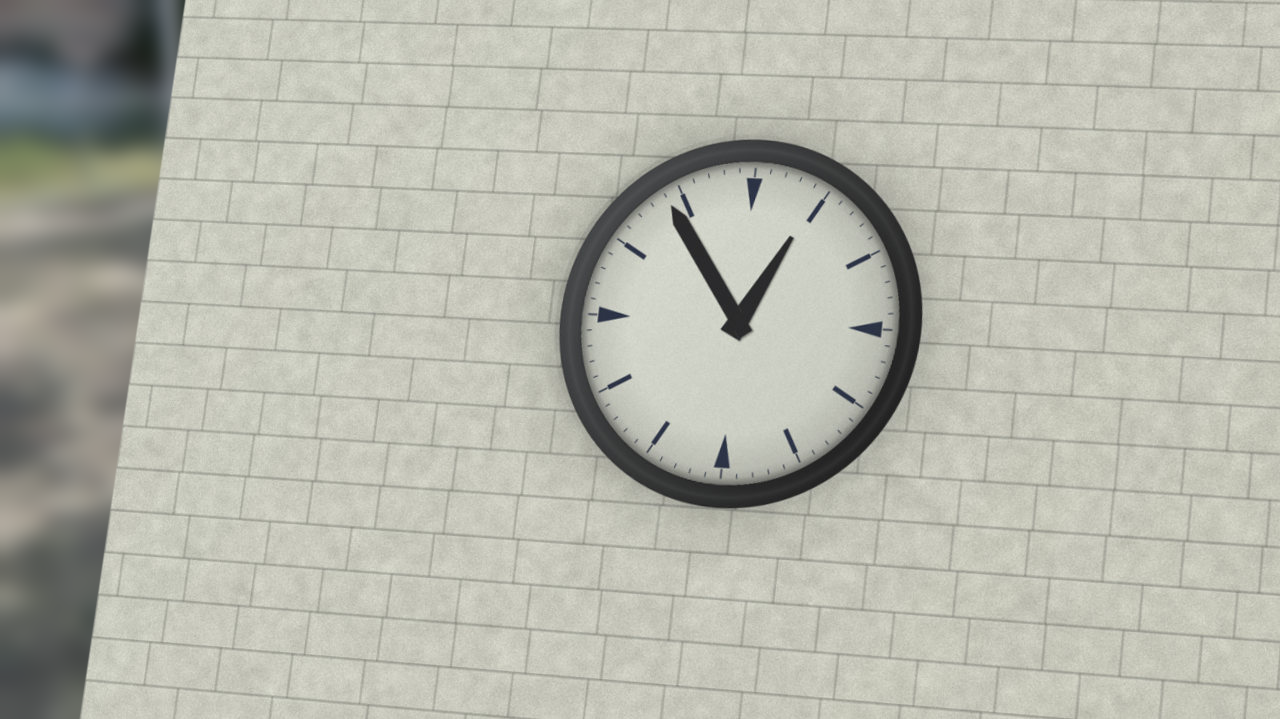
12:54
